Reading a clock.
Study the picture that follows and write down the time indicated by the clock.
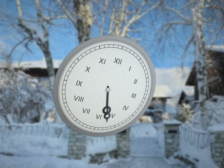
5:27
